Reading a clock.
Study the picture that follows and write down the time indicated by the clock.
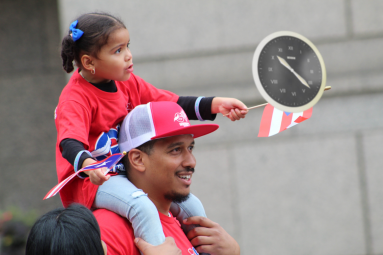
10:22
